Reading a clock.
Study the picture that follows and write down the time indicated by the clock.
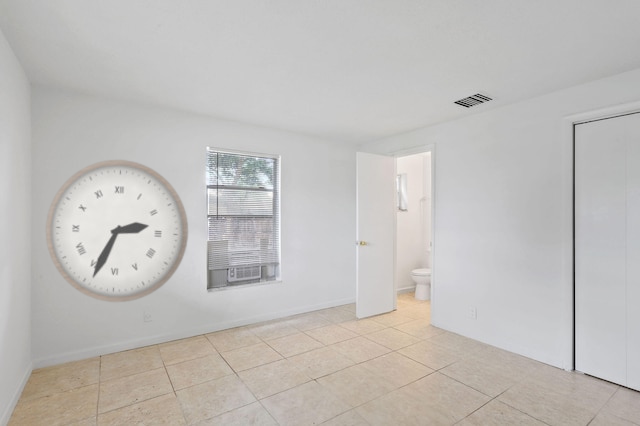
2:34
